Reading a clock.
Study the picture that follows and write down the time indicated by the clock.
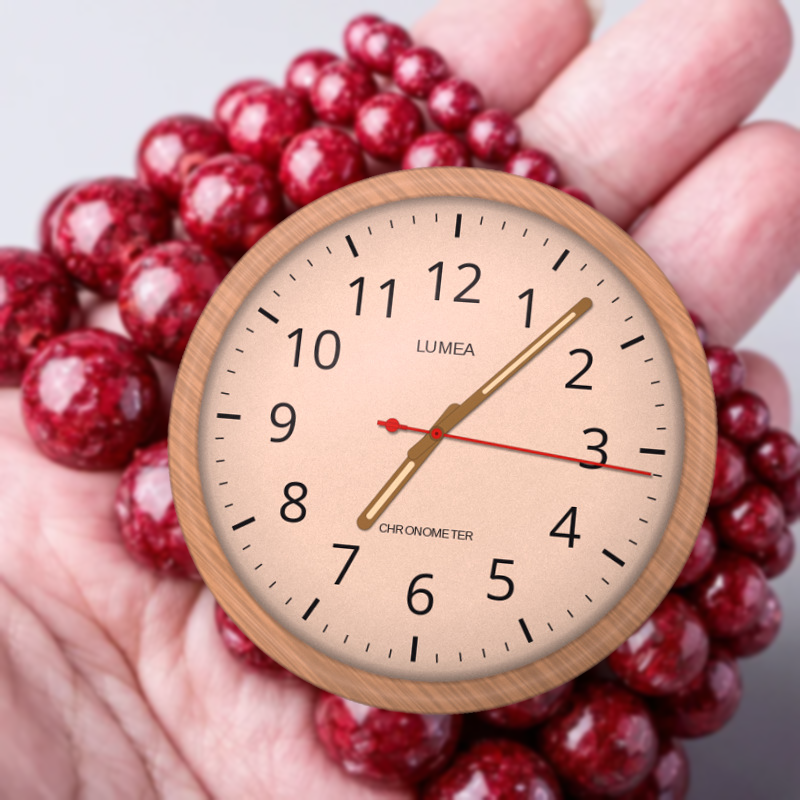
7:07:16
